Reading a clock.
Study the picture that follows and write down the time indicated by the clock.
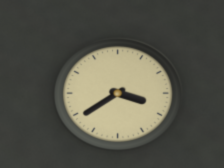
3:39
